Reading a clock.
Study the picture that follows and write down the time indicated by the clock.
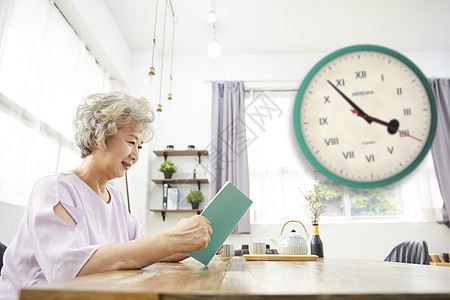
3:53:20
